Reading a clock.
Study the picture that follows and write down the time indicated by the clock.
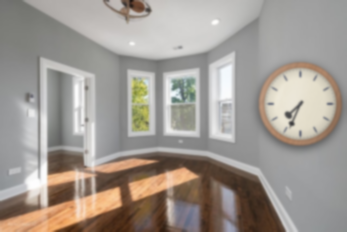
7:34
